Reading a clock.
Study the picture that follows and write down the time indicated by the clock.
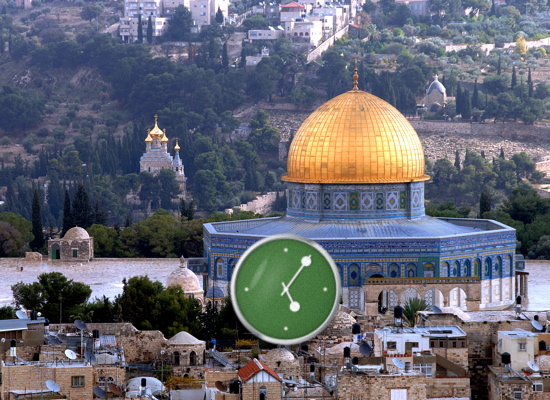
5:06
